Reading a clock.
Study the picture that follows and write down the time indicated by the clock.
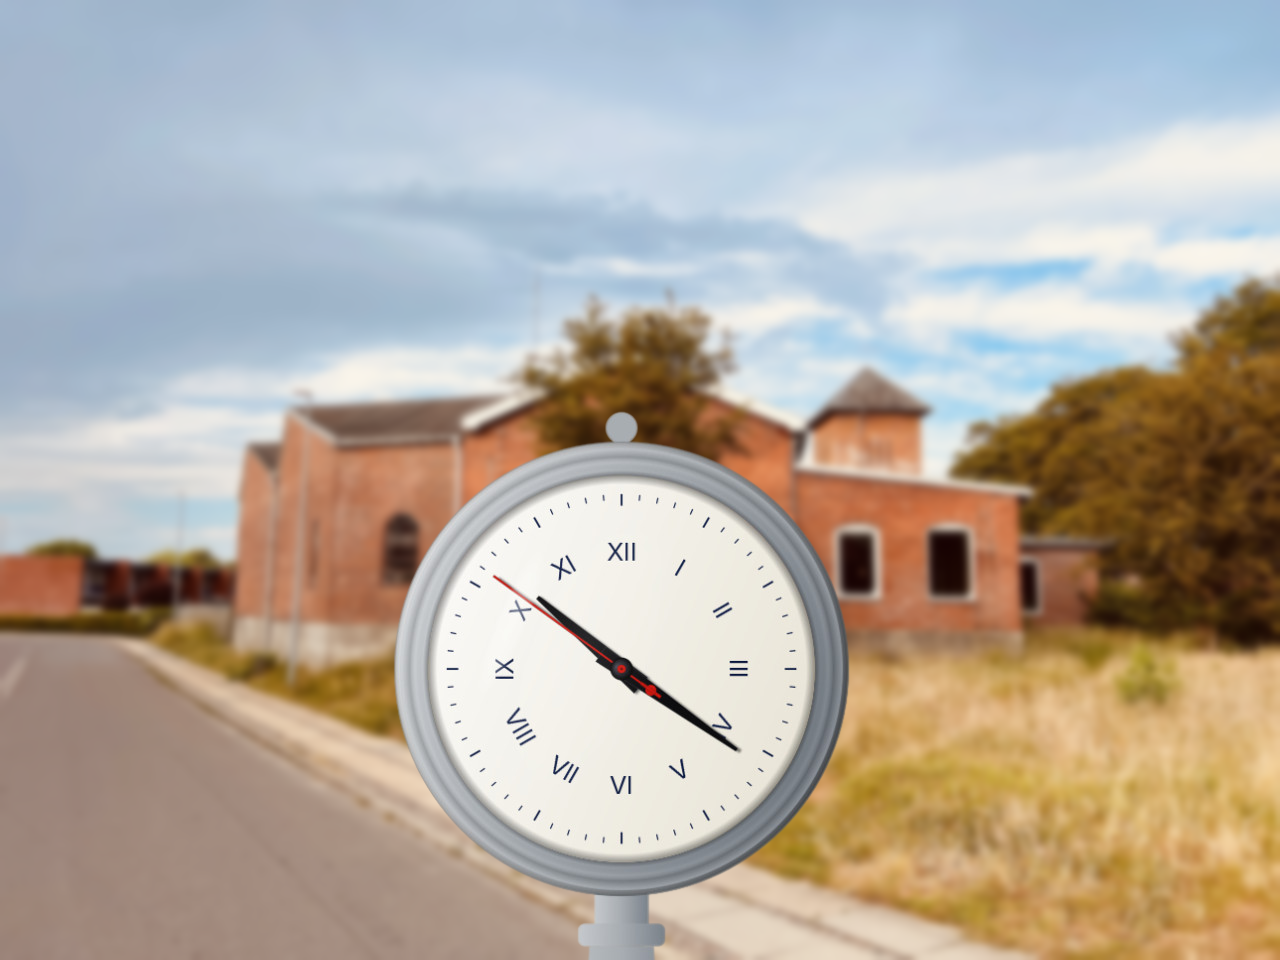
10:20:51
